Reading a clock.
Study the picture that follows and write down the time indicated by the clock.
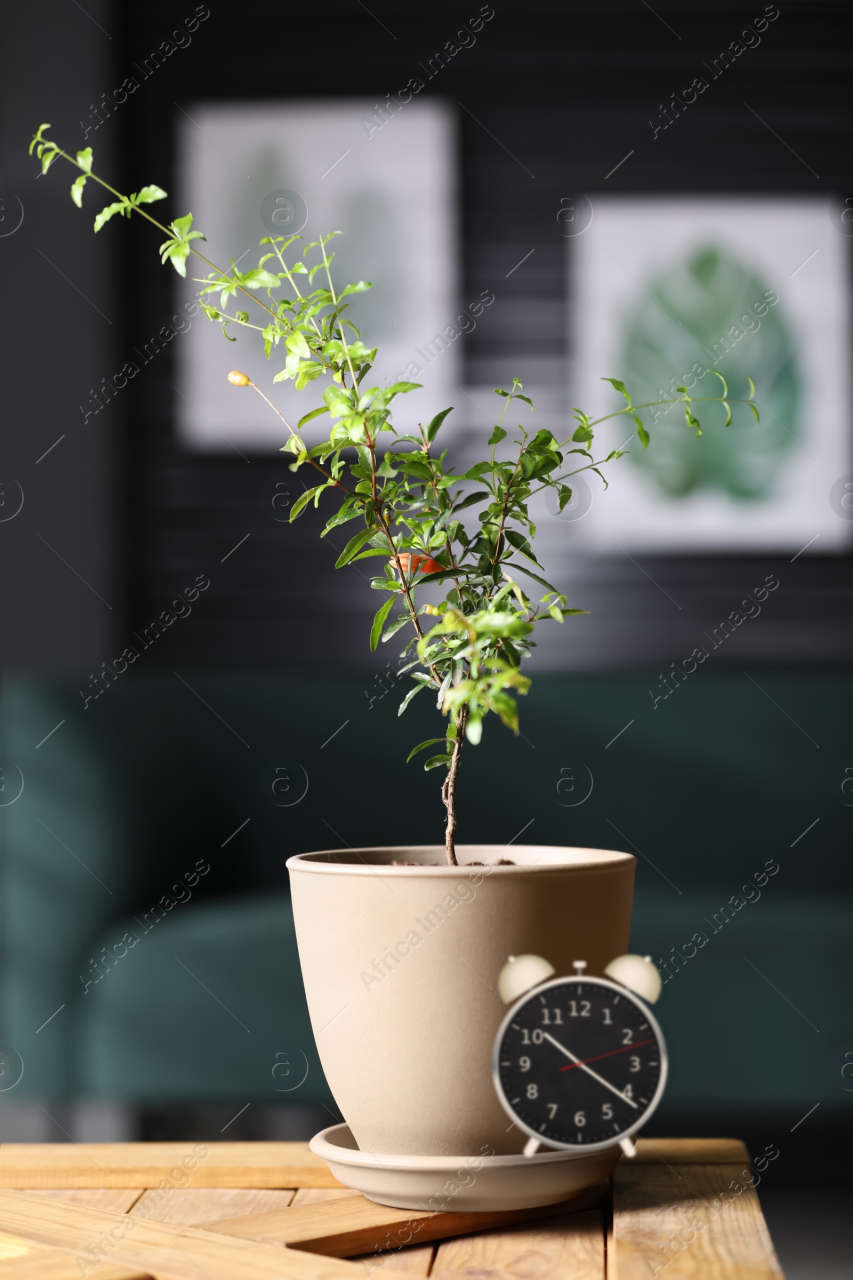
10:21:12
